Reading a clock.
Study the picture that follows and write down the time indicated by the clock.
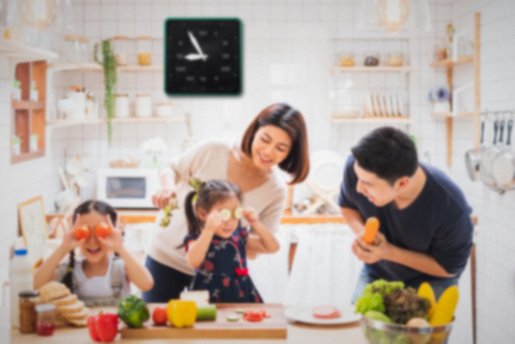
8:55
